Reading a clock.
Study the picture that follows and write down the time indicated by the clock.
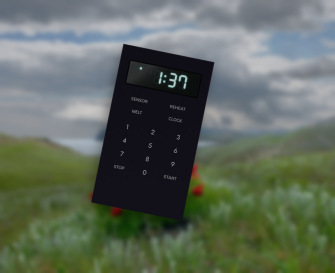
1:37
